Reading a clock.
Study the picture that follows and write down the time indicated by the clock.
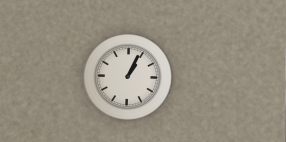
1:04
